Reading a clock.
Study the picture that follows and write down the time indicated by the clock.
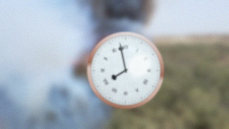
7:58
